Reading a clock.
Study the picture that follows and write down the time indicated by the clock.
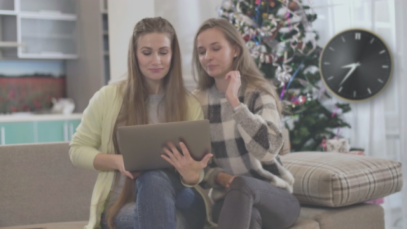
8:36
